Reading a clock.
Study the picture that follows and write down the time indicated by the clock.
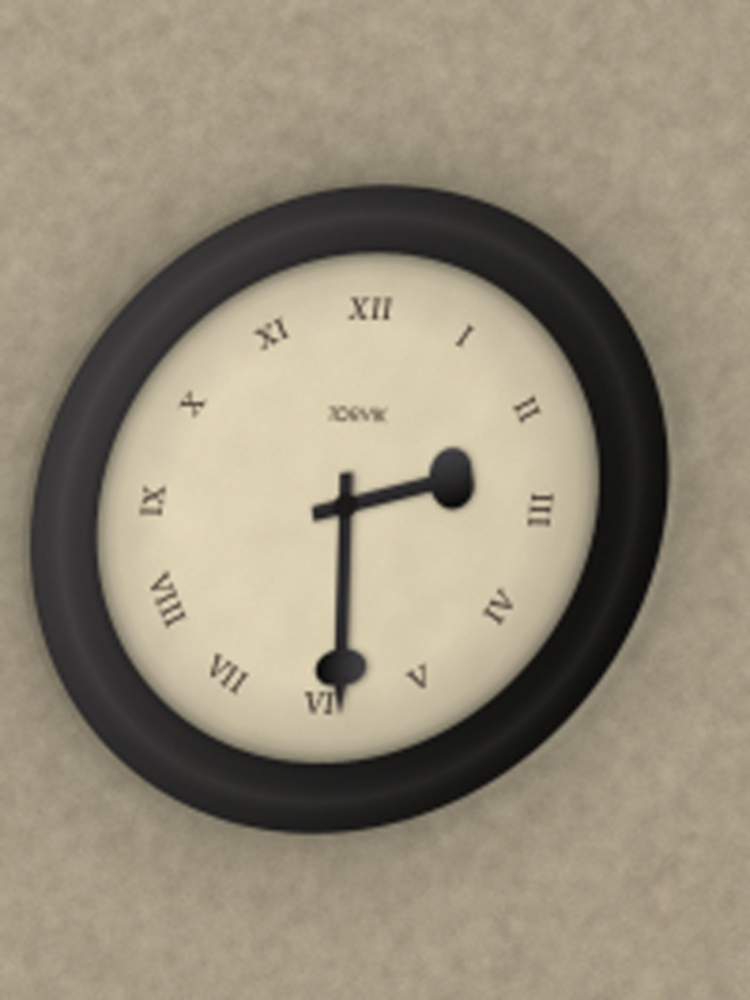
2:29
